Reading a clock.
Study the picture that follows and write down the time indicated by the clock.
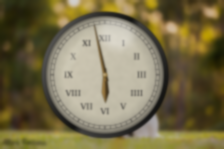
5:58
